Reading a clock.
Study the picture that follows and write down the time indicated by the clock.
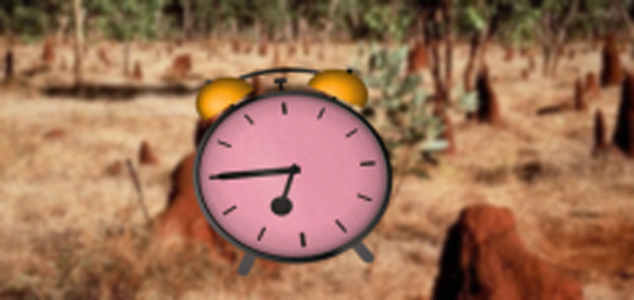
6:45
